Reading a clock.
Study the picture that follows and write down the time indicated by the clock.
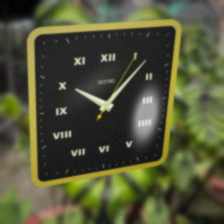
10:07:05
